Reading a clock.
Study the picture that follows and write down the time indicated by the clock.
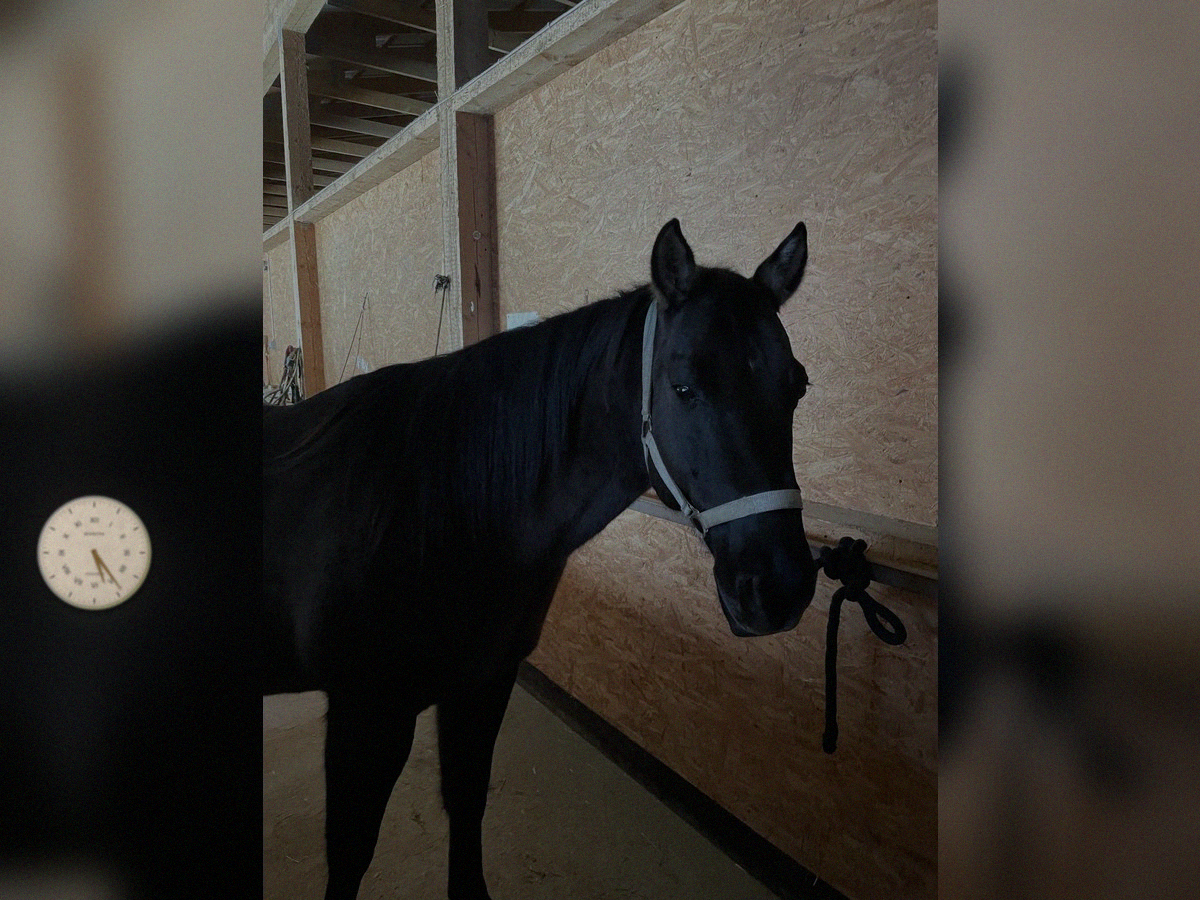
5:24
